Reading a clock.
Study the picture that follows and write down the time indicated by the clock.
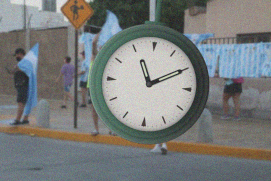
11:10
